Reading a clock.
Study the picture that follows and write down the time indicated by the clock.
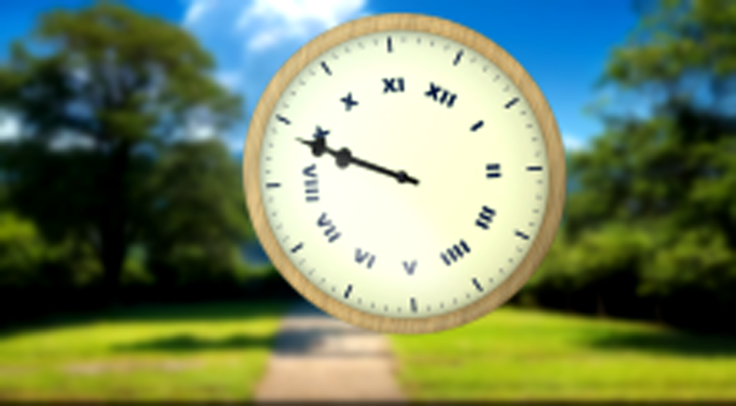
8:44
